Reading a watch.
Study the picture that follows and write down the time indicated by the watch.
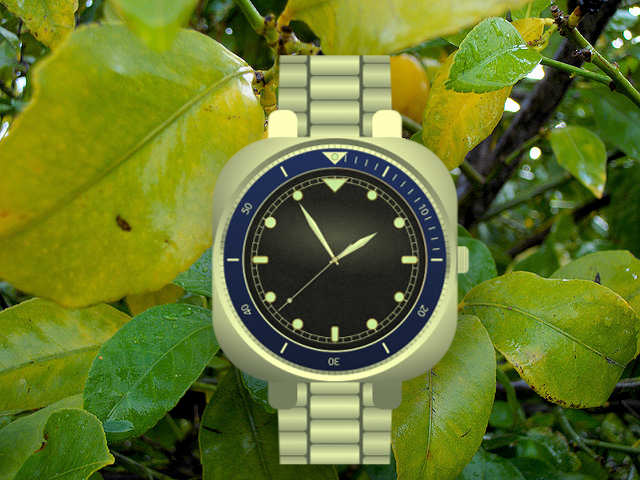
1:54:38
